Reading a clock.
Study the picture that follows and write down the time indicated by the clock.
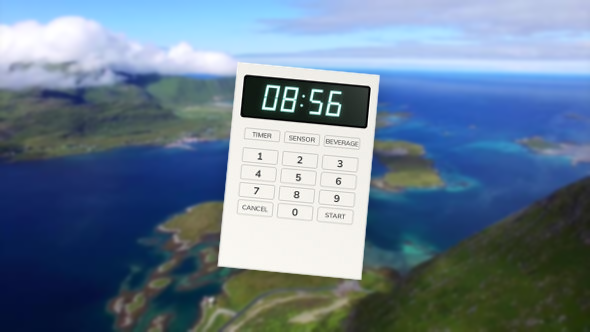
8:56
